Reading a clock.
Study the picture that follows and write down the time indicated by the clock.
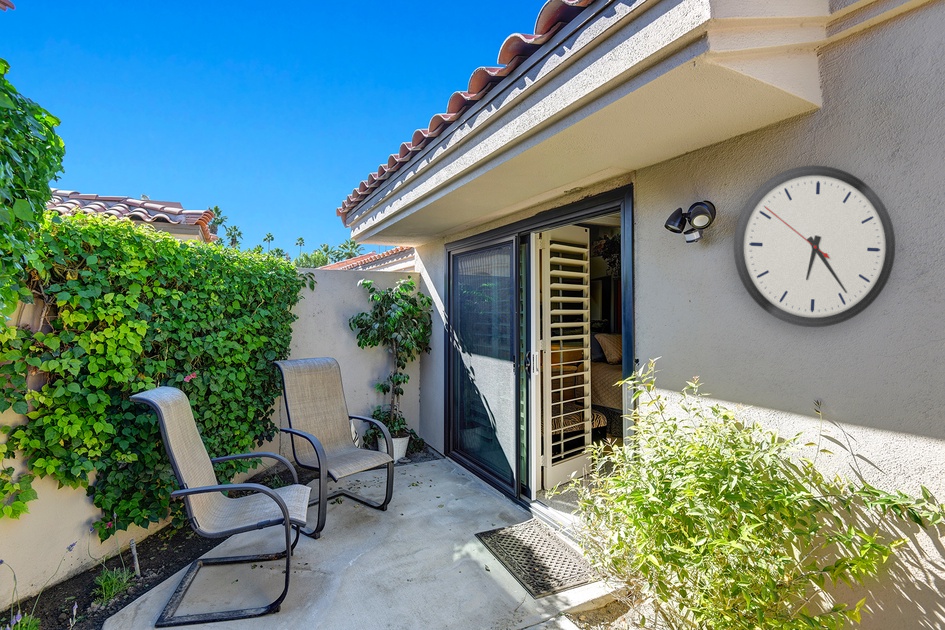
6:23:51
